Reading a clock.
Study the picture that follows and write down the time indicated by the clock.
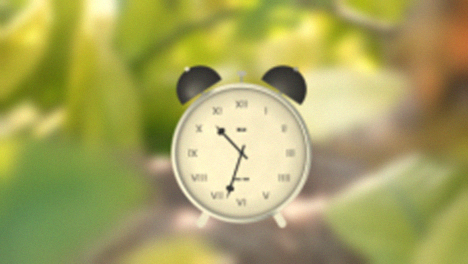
10:33
